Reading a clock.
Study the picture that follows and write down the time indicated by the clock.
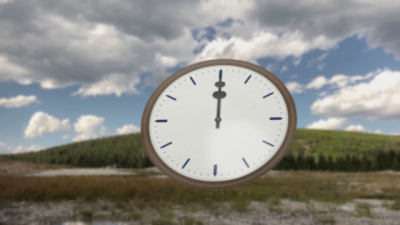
12:00
